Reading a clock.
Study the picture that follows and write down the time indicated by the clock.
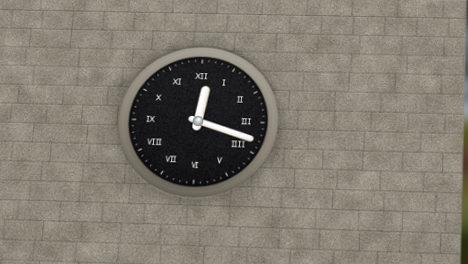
12:18
